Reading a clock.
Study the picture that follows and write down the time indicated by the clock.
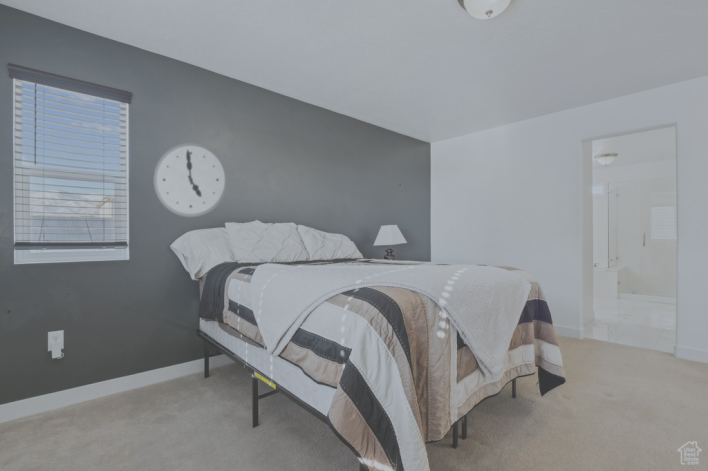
4:59
